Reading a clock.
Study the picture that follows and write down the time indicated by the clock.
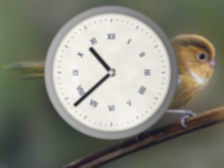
10:38
